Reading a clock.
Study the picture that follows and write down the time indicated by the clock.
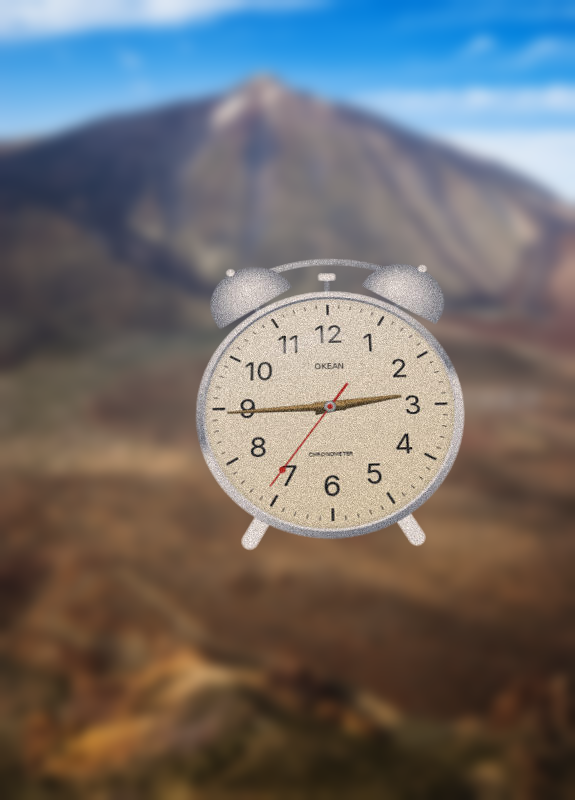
2:44:36
